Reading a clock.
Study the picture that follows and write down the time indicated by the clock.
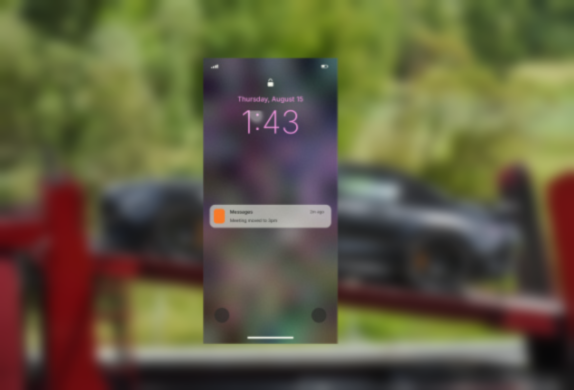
1:43
